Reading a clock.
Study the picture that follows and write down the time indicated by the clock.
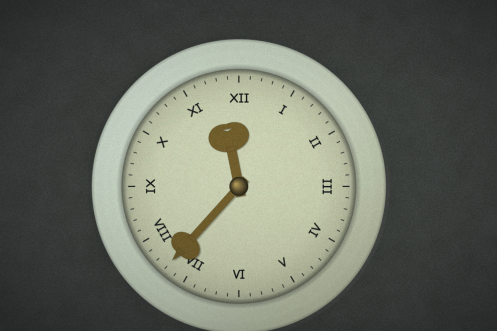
11:37
